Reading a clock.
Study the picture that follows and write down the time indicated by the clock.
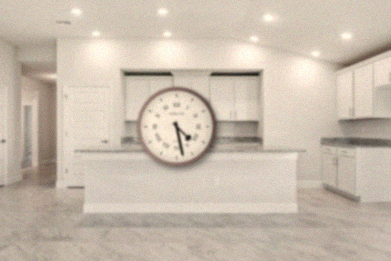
4:28
